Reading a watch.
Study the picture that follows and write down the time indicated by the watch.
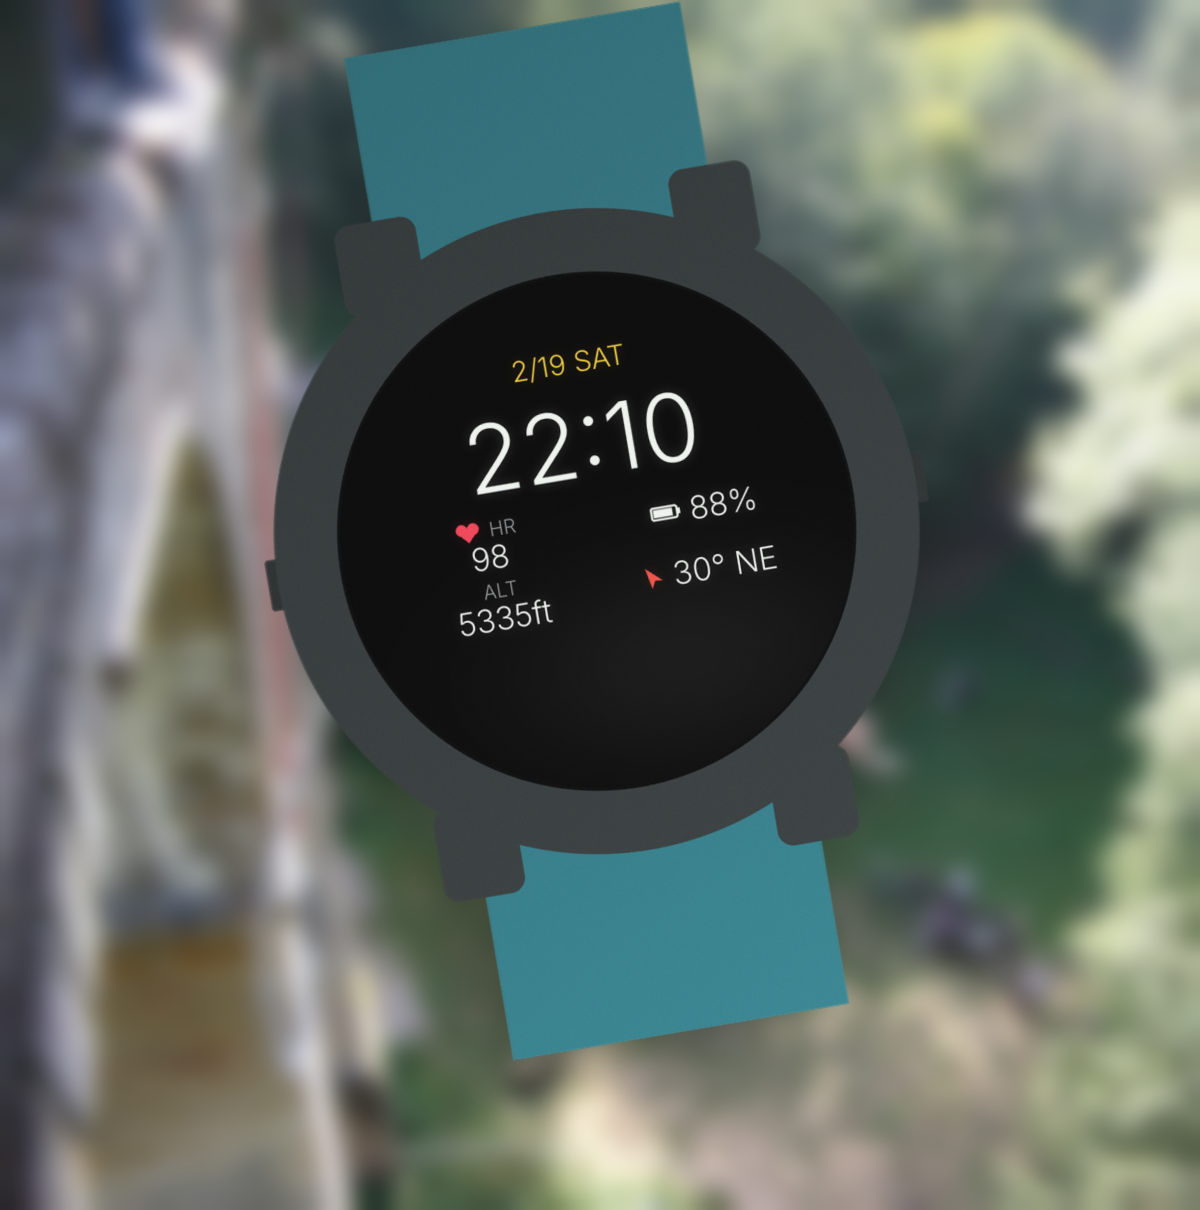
22:10
